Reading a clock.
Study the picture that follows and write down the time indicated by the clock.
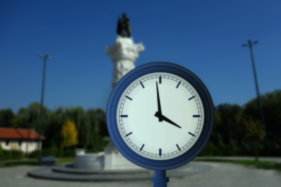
3:59
